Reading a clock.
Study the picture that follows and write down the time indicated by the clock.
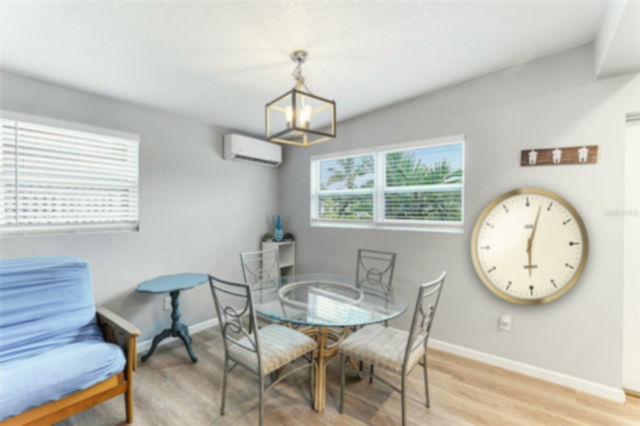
6:03
